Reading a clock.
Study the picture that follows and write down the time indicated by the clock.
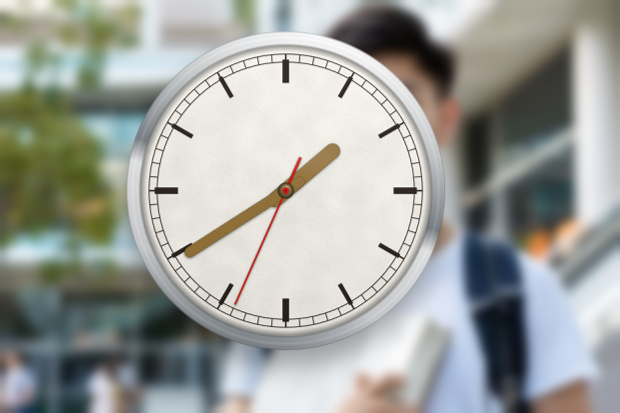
1:39:34
